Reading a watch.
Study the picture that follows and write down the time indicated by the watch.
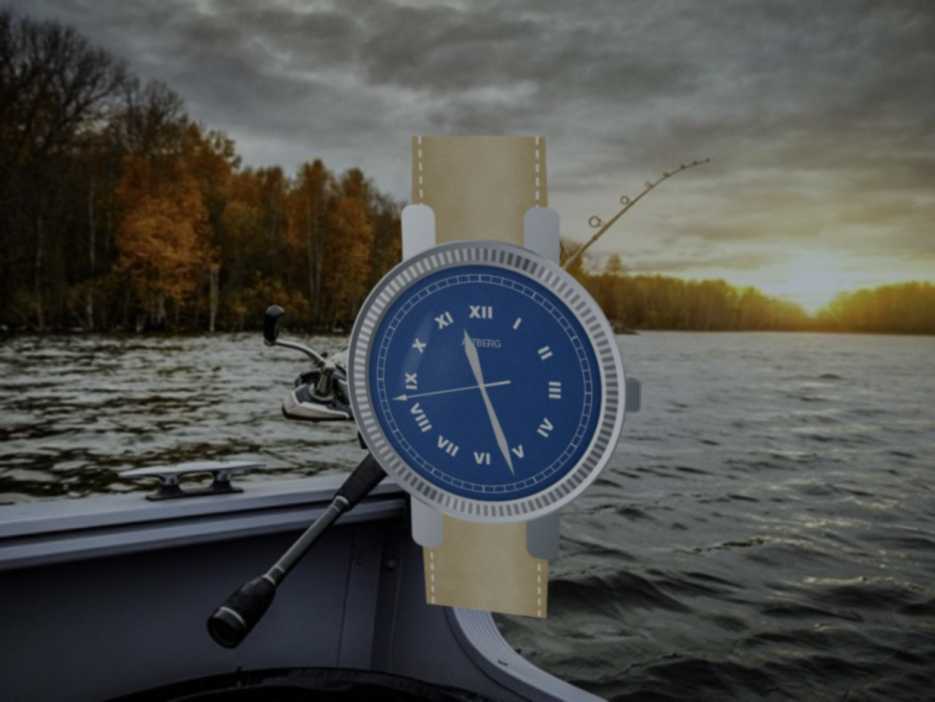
11:26:43
